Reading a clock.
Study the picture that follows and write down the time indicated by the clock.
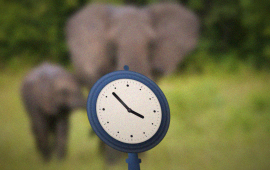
3:53
